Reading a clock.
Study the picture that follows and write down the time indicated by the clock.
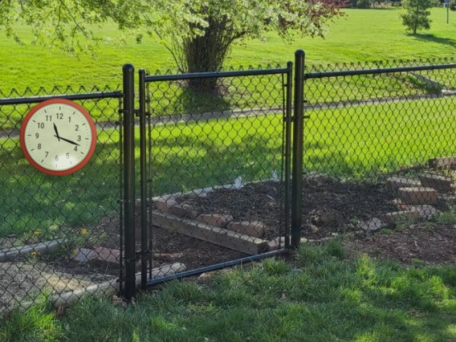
11:18
